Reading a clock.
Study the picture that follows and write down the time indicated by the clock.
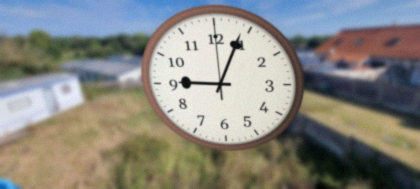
9:04:00
